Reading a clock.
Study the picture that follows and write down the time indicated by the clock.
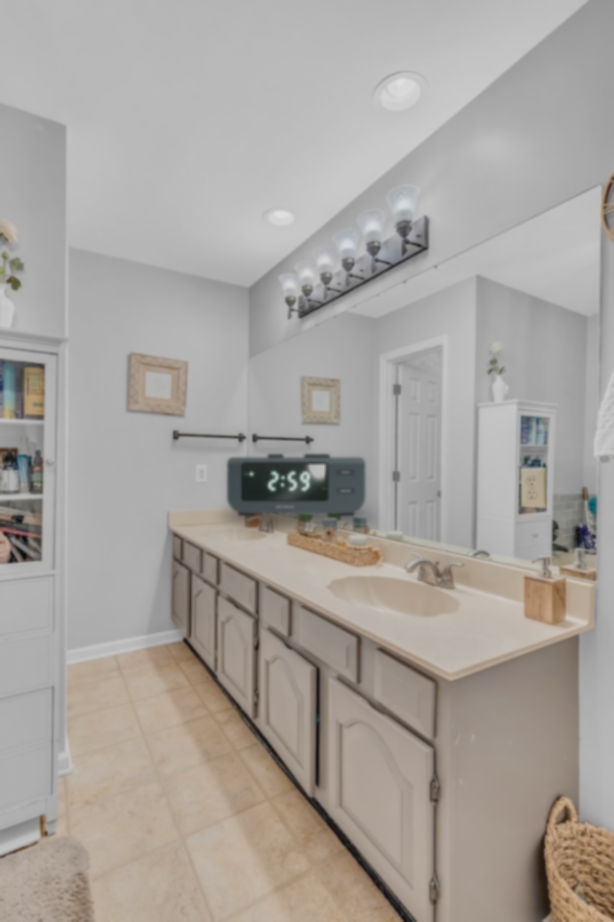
2:59
